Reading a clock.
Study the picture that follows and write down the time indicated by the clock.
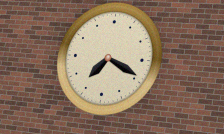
7:19
